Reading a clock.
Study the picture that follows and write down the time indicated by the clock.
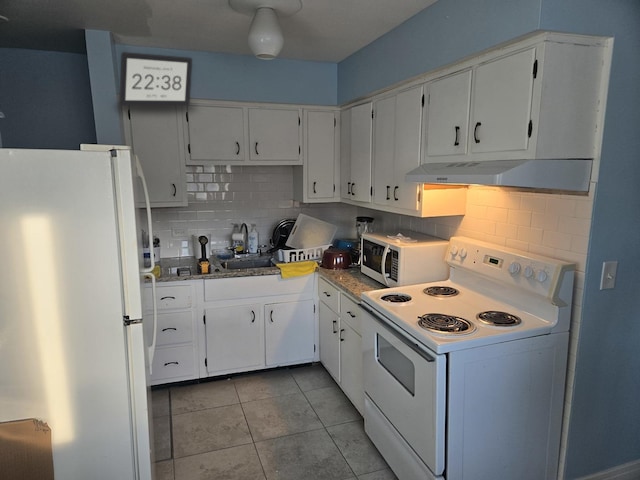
22:38
